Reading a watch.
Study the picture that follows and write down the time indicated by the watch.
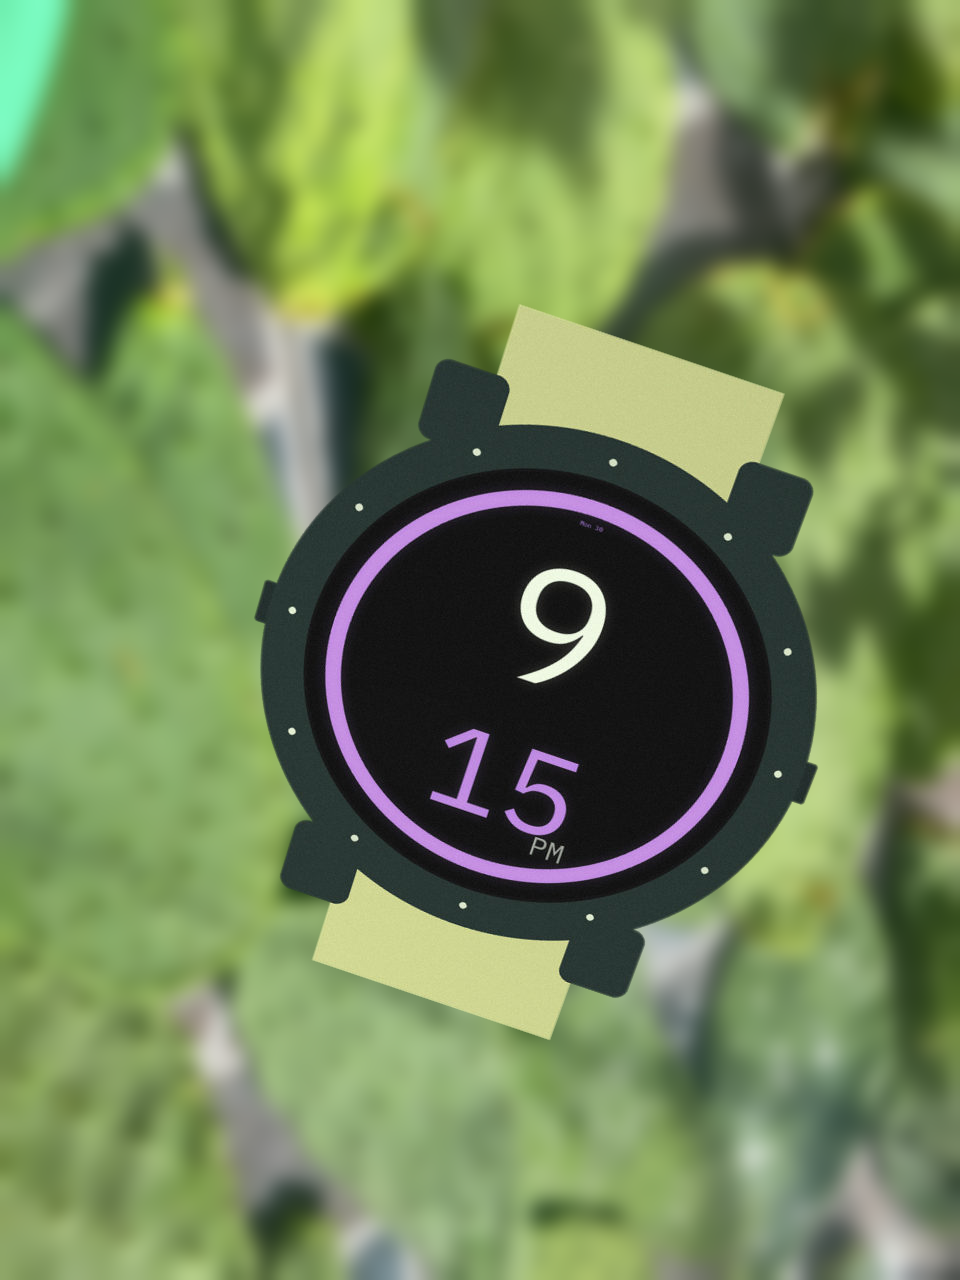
9:15
